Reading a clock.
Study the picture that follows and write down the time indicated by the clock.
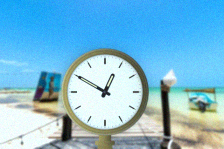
12:50
